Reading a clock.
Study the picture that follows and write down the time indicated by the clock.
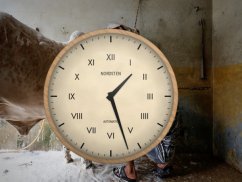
1:27
